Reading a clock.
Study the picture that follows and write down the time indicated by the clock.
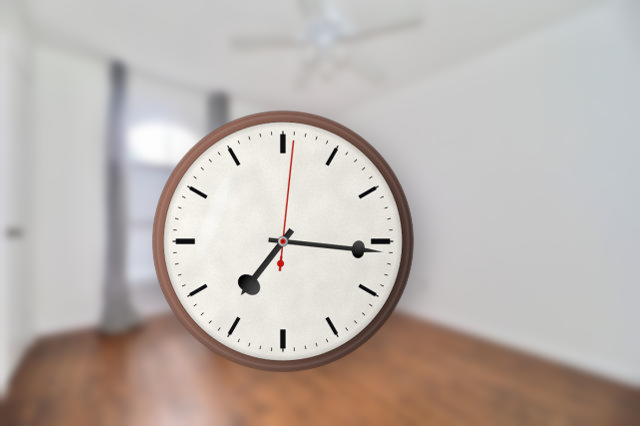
7:16:01
